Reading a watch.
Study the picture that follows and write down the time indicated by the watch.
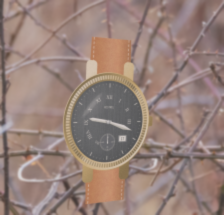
9:18
